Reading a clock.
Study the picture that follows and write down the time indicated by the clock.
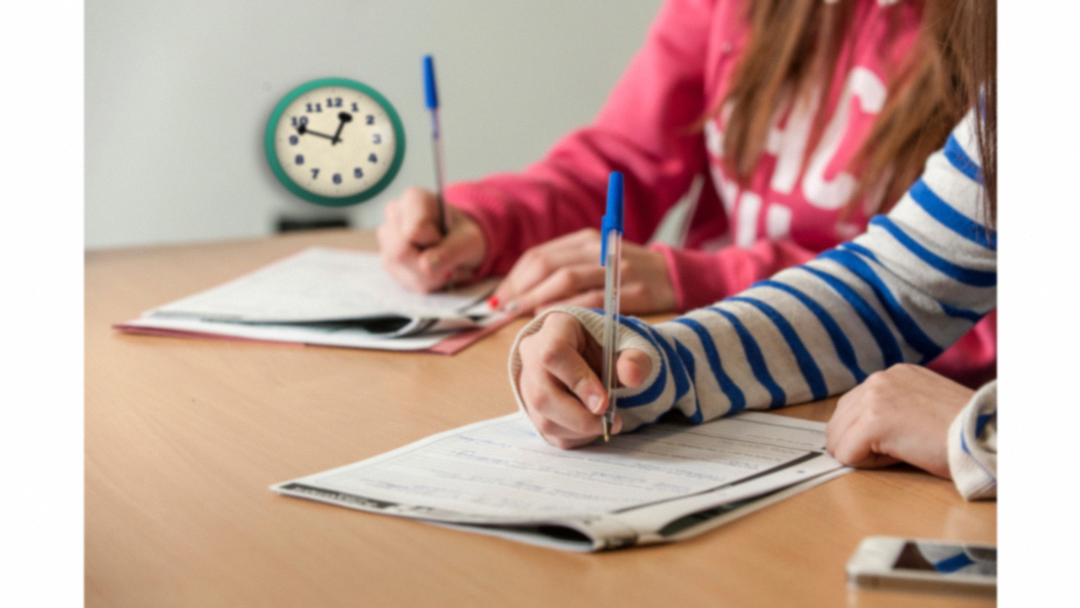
12:48
